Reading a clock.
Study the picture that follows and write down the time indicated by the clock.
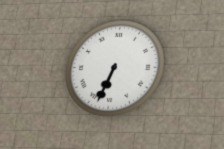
6:33
